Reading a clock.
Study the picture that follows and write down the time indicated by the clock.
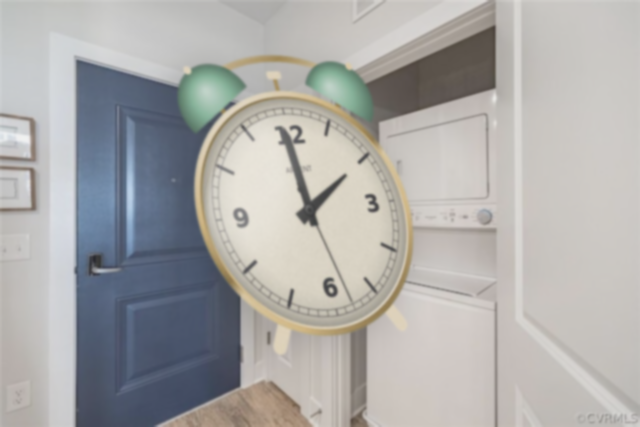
1:59:28
